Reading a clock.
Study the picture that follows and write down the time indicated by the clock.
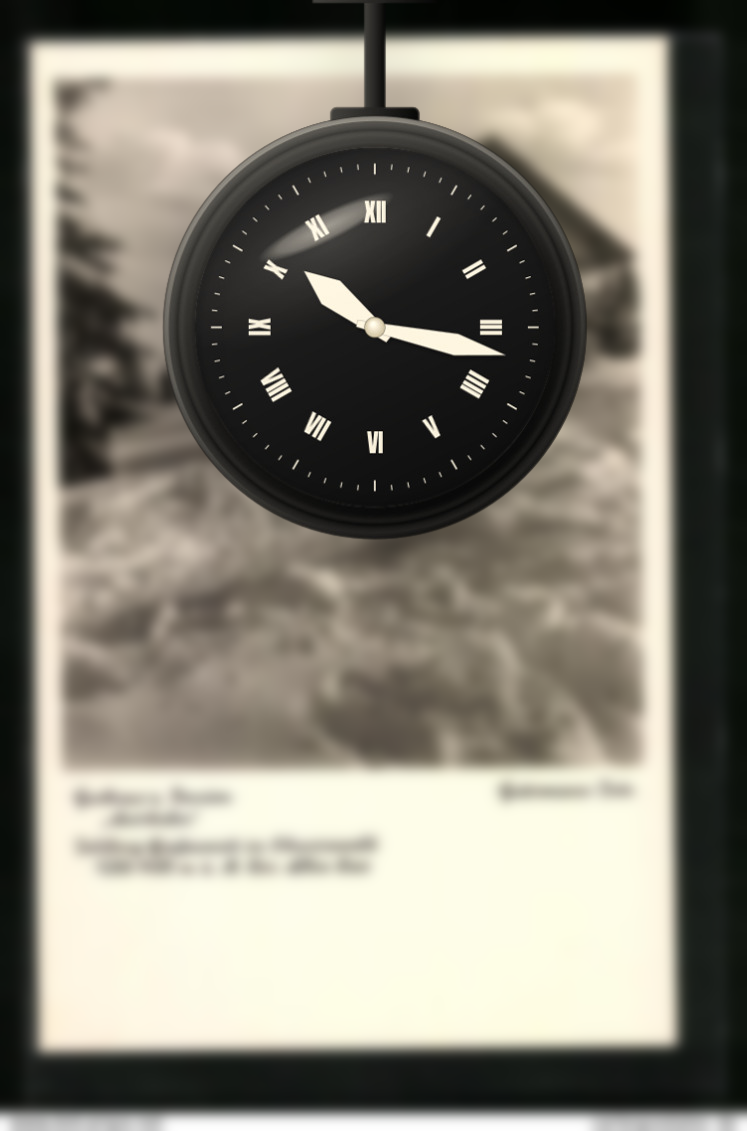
10:17
